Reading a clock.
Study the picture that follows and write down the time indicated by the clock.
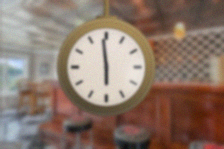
5:59
